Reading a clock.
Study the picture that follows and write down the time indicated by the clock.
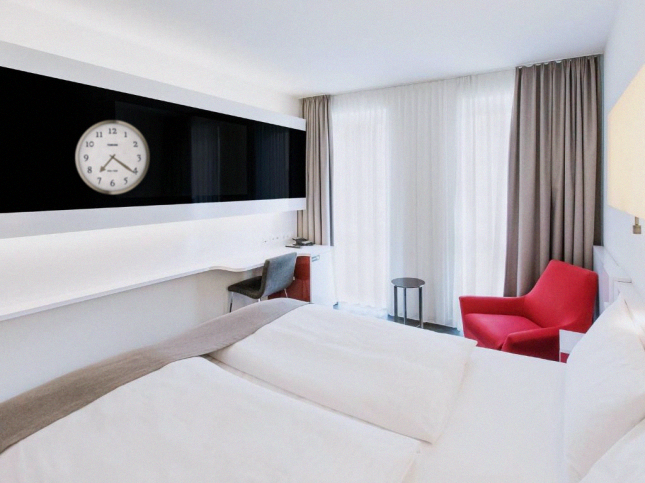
7:21
